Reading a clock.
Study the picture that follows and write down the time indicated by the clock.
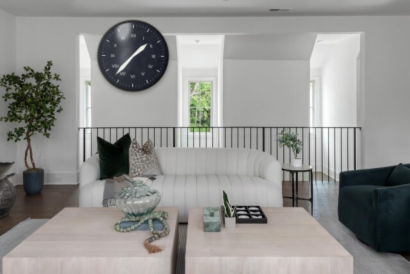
1:37
